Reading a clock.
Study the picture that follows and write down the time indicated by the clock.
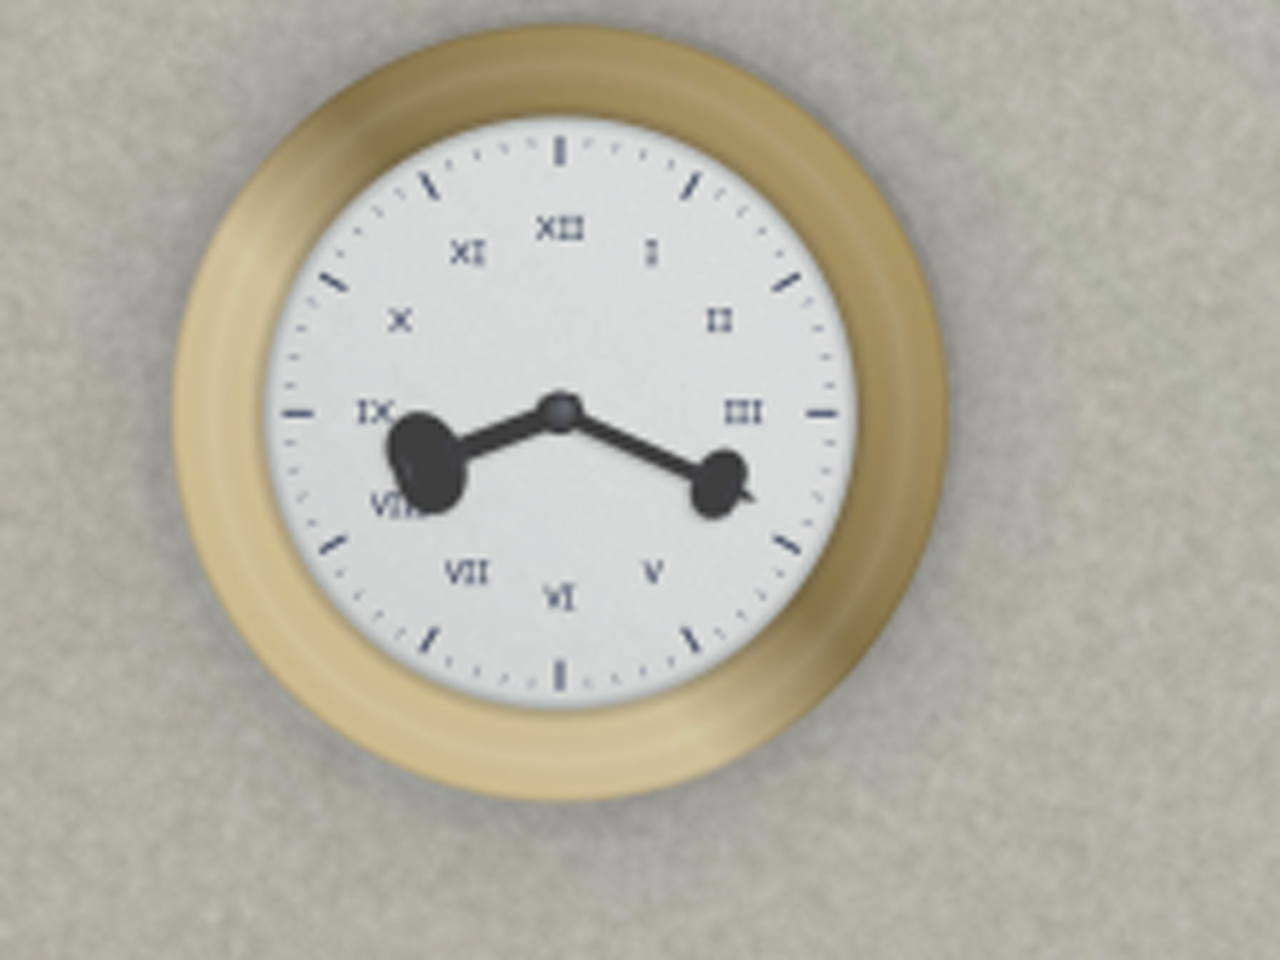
8:19
